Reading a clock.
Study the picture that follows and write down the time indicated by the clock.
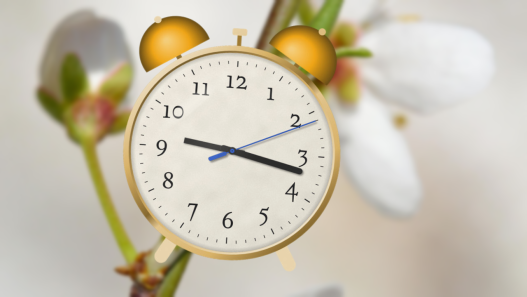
9:17:11
